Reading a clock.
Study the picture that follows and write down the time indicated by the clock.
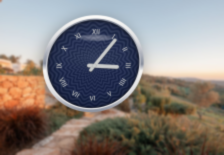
3:06
